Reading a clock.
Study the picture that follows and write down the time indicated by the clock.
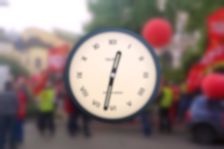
12:32
